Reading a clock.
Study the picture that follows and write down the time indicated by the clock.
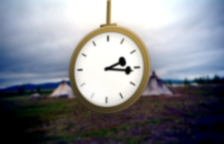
2:16
